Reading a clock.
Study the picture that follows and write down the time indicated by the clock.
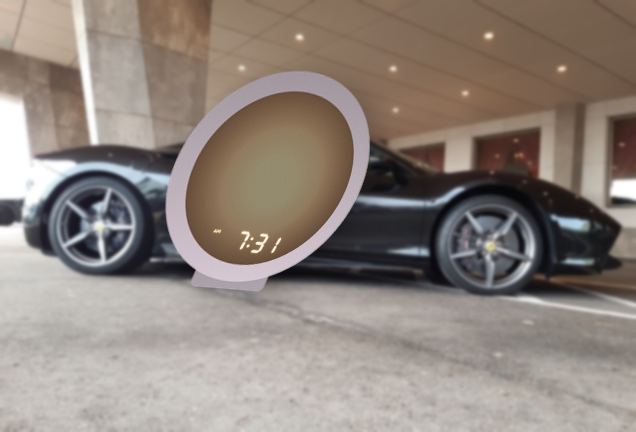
7:31
